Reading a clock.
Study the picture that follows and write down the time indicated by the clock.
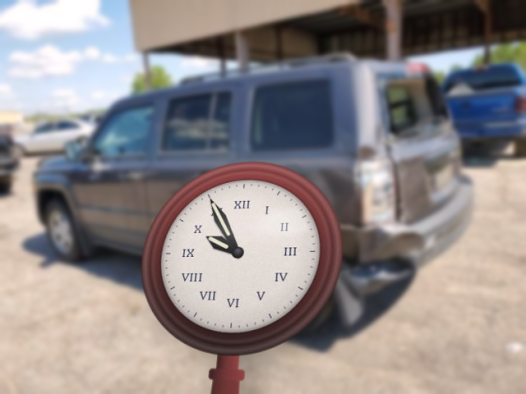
9:55
